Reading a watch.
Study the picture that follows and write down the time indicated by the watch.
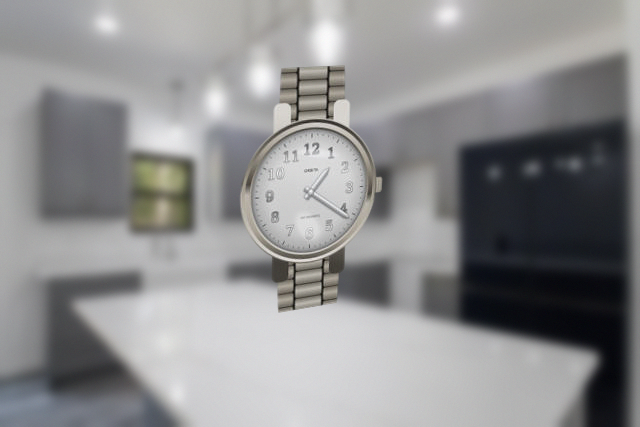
1:21
